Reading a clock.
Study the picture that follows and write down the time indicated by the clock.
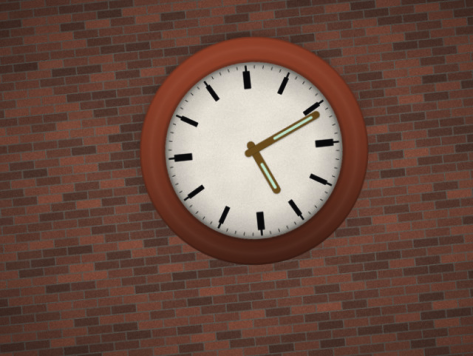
5:11
